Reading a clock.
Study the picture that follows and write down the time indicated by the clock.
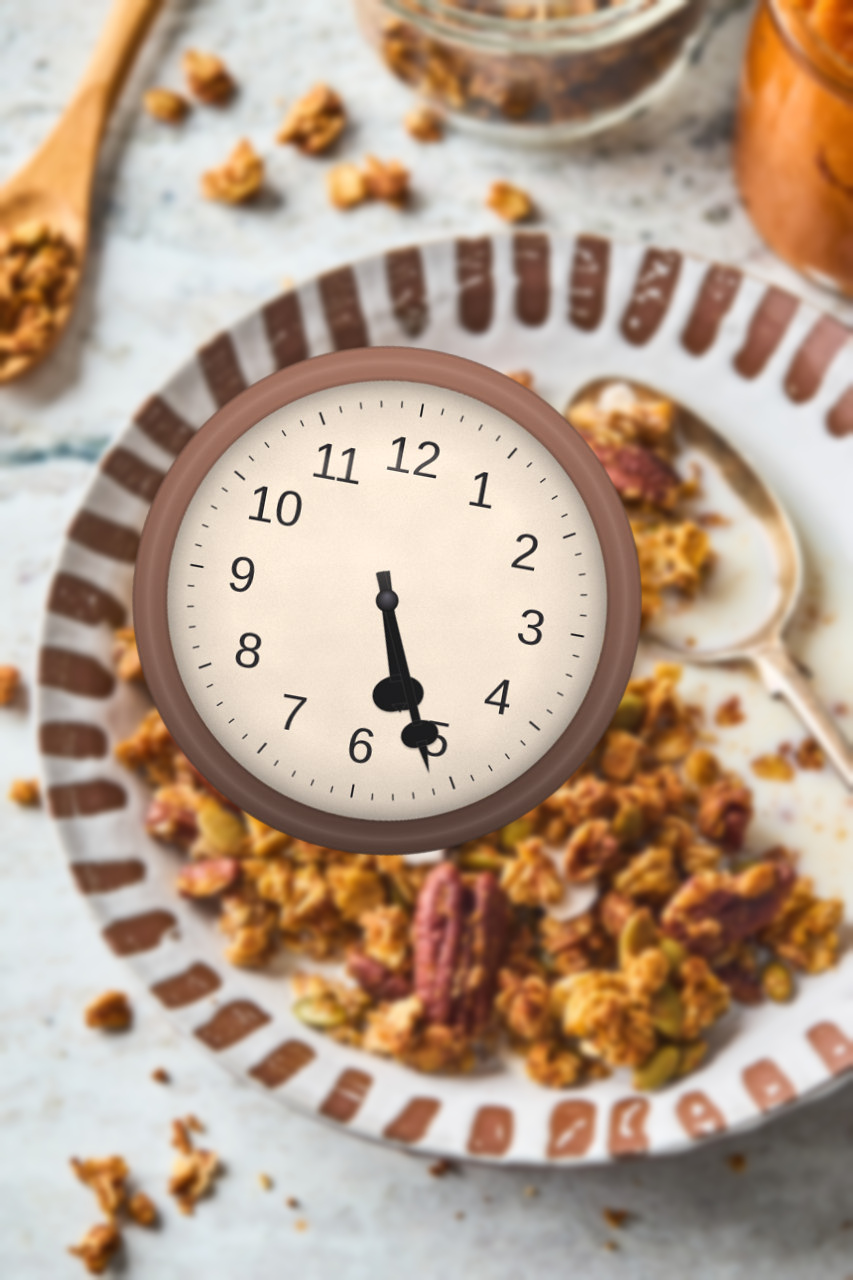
5:26
